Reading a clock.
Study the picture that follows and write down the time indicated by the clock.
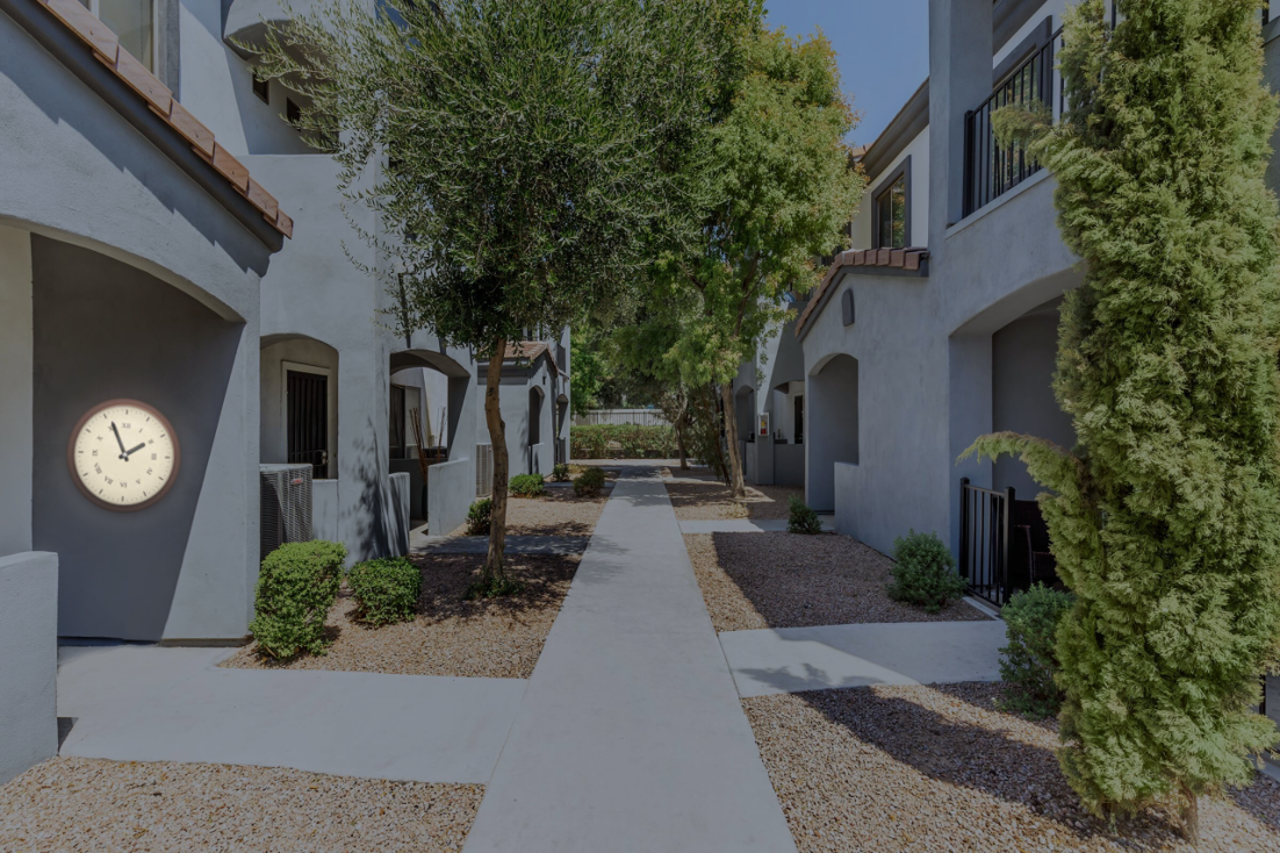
1:56
